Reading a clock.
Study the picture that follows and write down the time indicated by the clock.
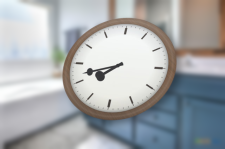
7:42
